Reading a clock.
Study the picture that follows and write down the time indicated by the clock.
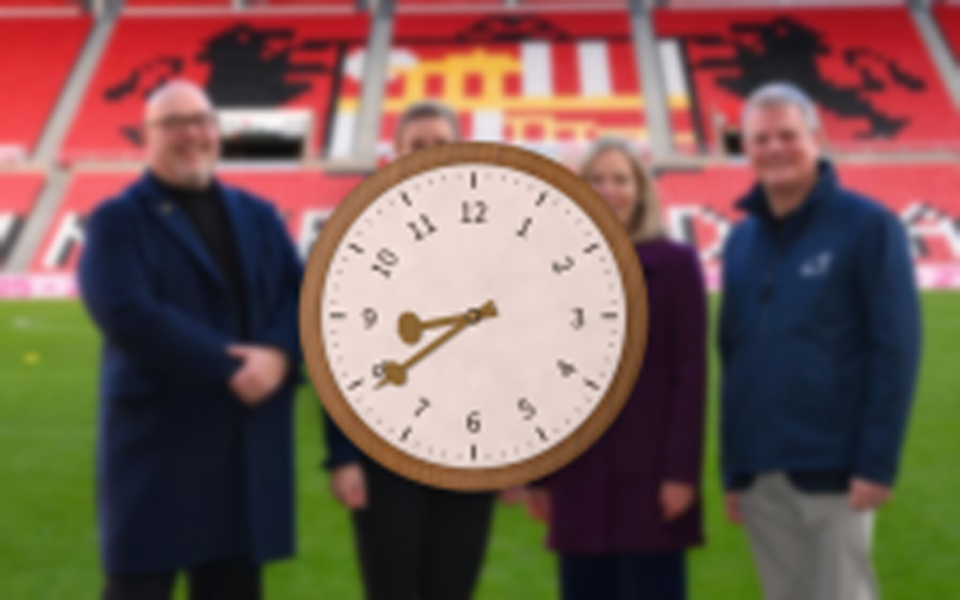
8:39
